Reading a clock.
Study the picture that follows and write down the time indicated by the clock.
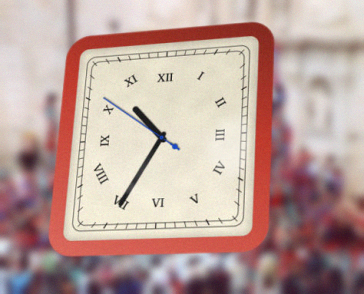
10:34:51
